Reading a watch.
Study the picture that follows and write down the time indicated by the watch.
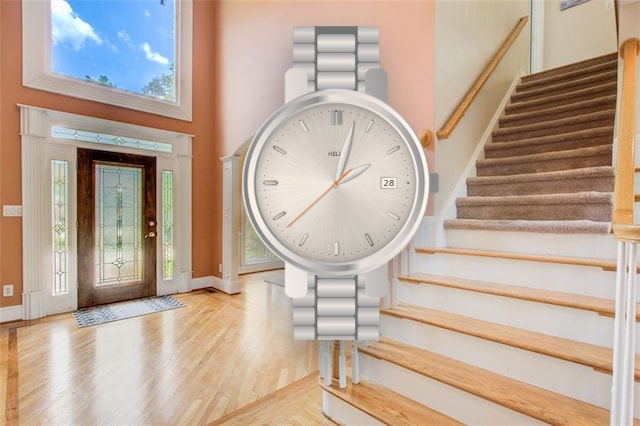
2:02:38
